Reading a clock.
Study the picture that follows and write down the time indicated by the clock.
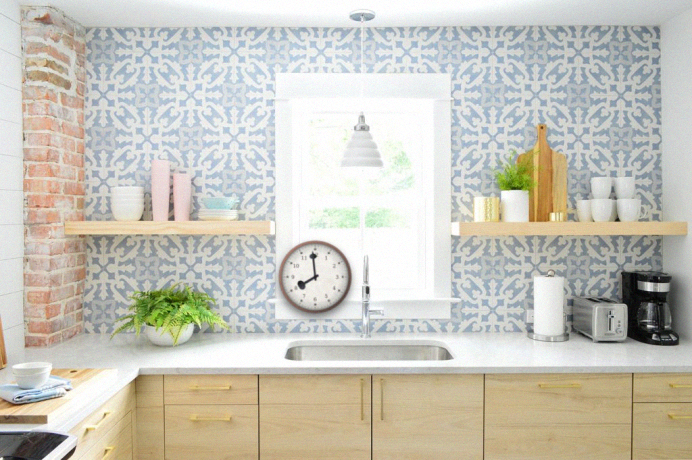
7:59
